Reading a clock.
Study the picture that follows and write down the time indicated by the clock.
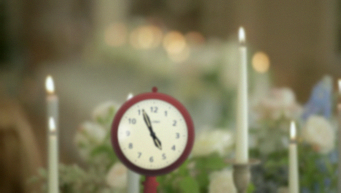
4:56
